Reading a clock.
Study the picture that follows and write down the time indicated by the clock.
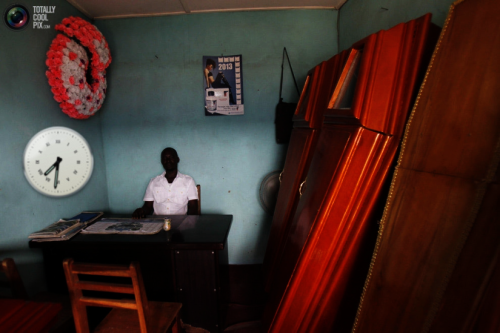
7:31
